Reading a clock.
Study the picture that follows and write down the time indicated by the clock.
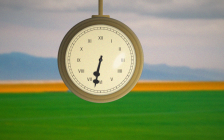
6:32
